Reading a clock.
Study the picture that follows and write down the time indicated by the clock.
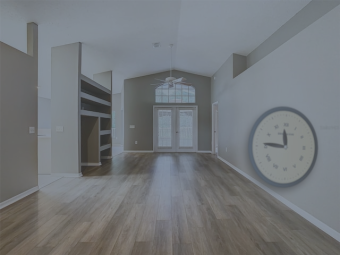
11:46
